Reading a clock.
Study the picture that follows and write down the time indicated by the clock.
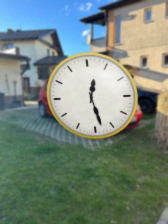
12:28
